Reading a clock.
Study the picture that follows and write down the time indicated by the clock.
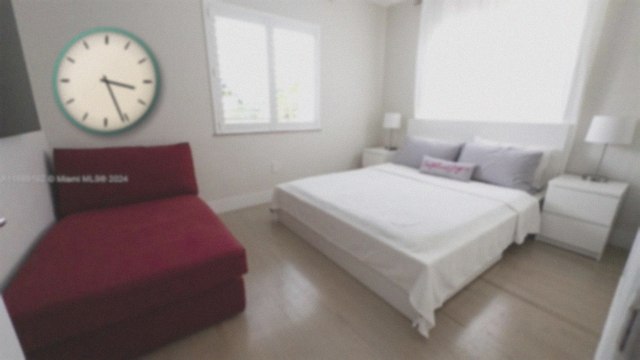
3:26
